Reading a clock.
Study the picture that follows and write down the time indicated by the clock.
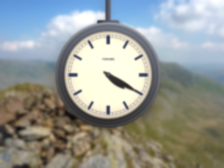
4:20
